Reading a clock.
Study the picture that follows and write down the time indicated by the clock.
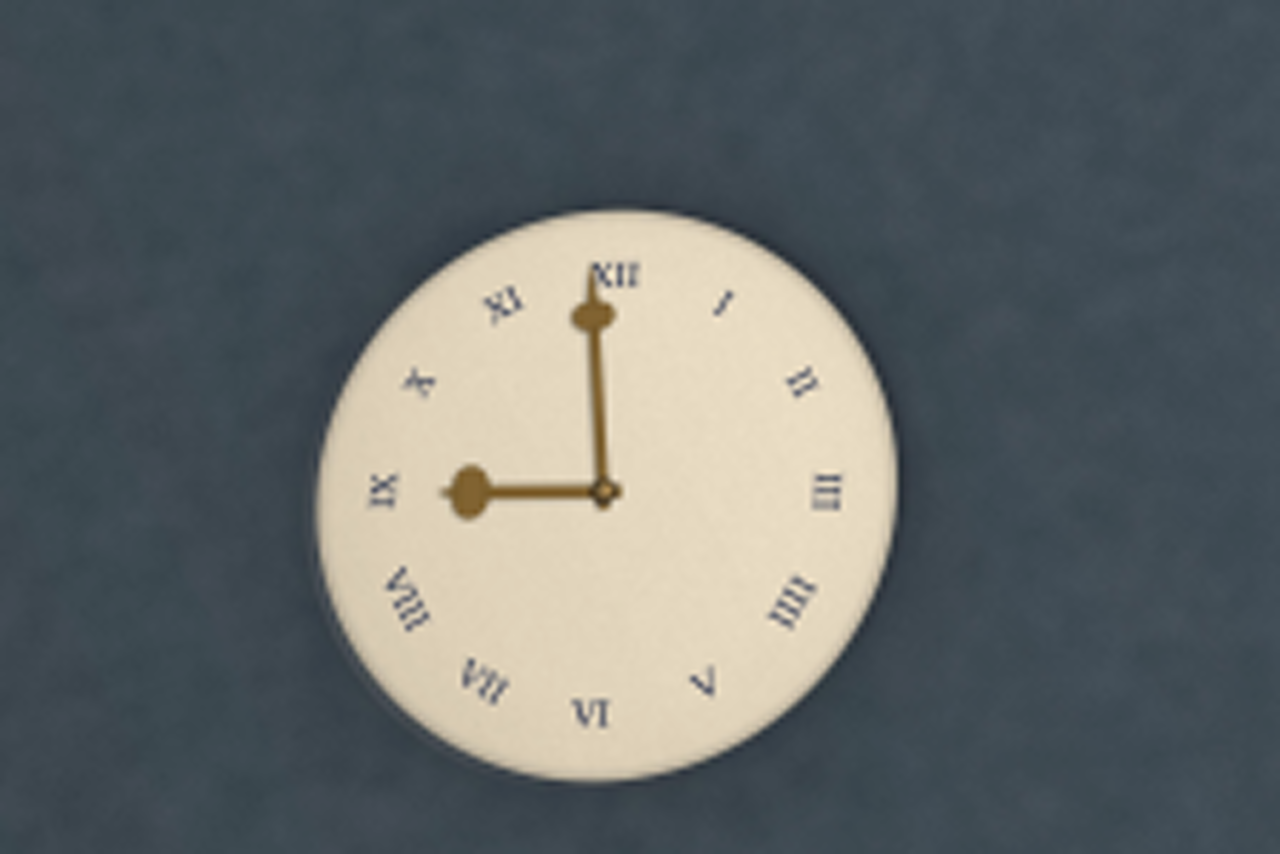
8:59
